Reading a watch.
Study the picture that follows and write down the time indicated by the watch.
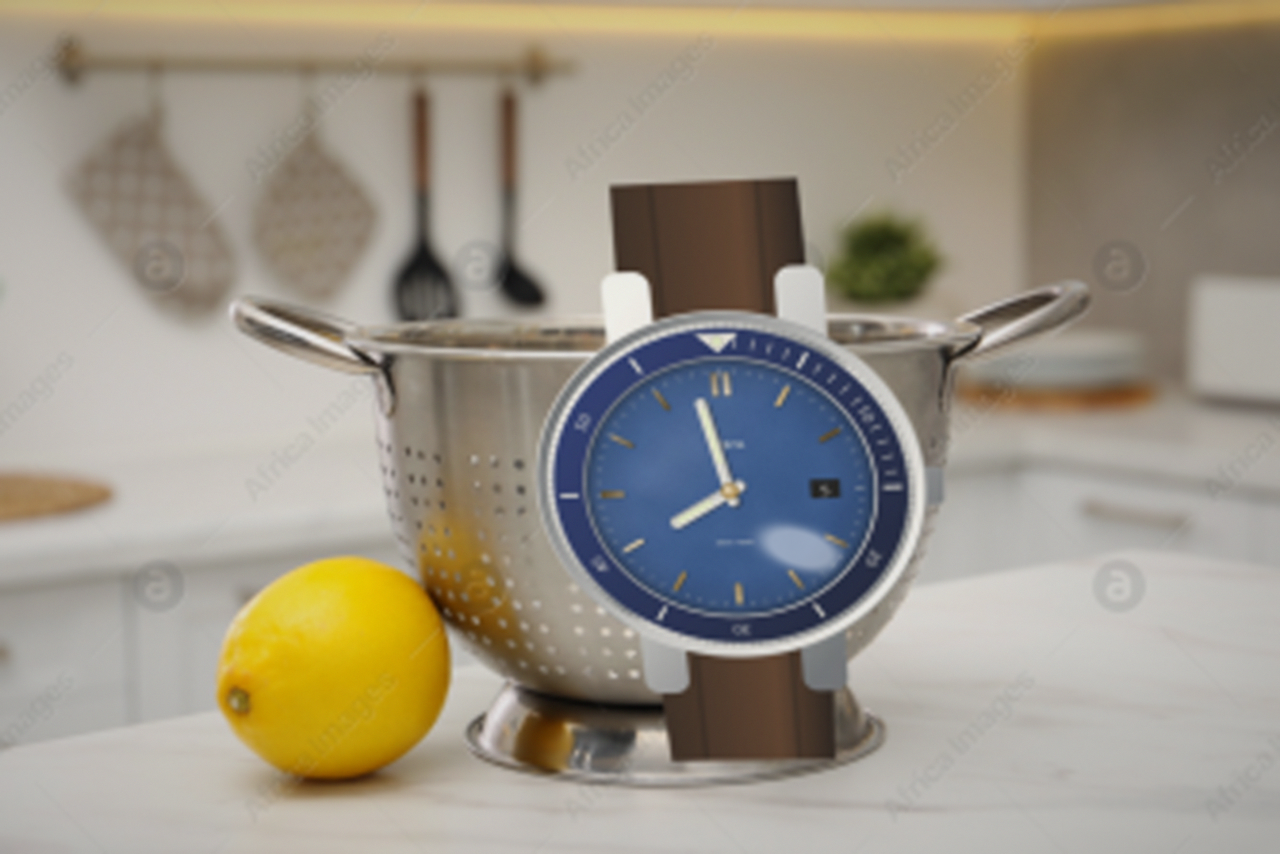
7:58
